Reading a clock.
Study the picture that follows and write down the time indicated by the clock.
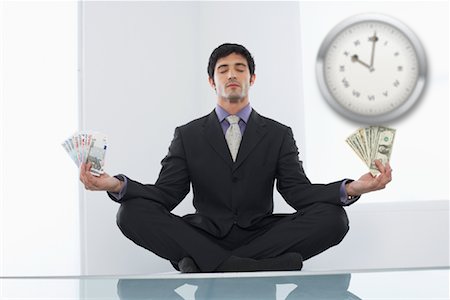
10:01
